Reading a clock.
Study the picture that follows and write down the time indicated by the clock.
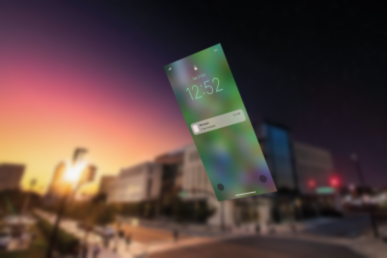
12:52
